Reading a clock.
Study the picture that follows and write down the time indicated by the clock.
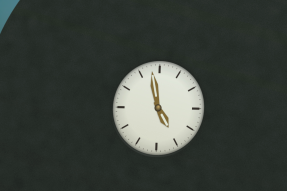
4:58
